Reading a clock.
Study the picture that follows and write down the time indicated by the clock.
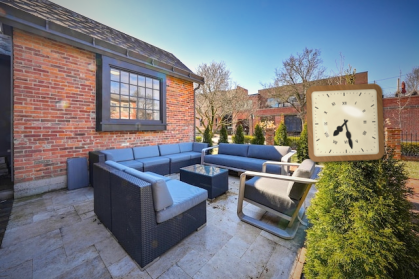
7:28
